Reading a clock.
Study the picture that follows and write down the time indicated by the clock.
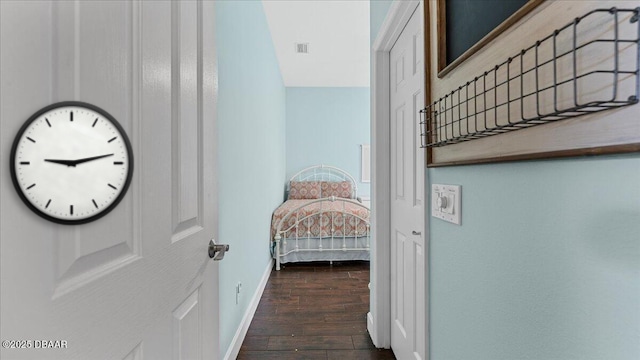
9:13
